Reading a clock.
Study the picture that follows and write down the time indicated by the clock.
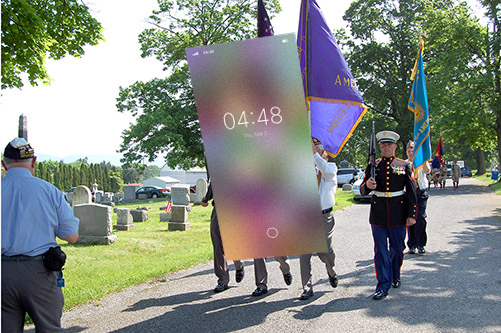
4:48
